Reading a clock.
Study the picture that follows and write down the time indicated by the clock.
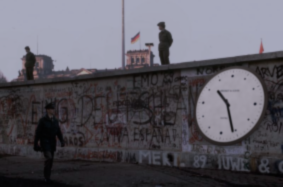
10:26
